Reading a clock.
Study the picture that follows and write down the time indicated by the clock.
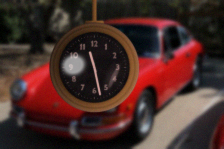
11:28
